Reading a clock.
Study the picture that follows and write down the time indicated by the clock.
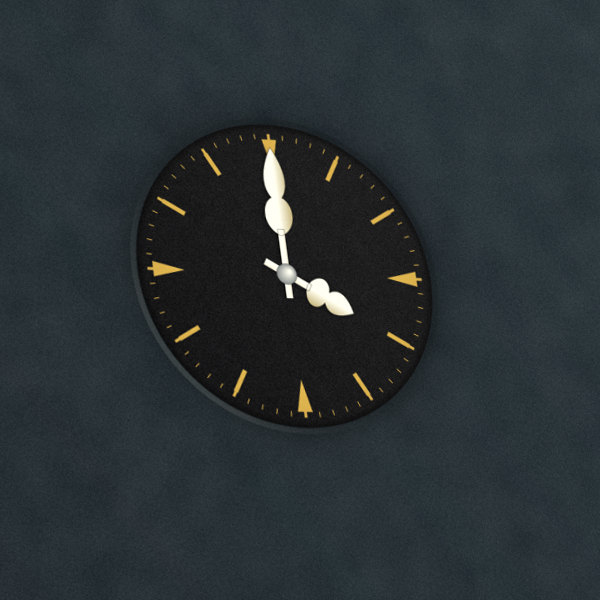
4:00
